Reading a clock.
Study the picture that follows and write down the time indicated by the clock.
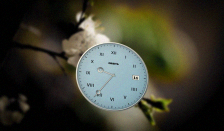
9:36
